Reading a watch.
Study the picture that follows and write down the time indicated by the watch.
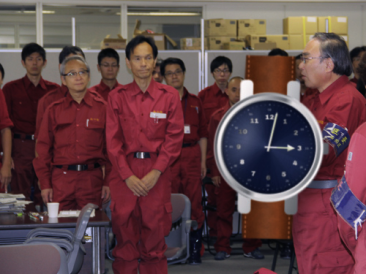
3:02
